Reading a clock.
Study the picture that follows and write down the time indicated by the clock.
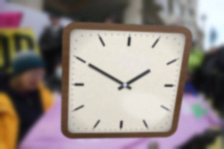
1:50
